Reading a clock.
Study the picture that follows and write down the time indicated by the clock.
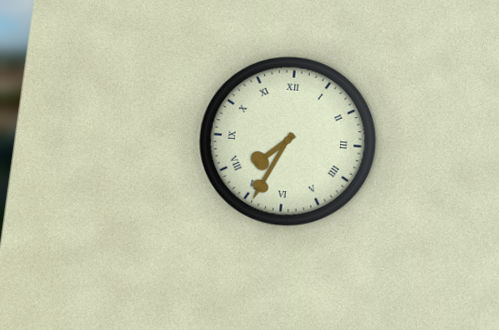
7:34
